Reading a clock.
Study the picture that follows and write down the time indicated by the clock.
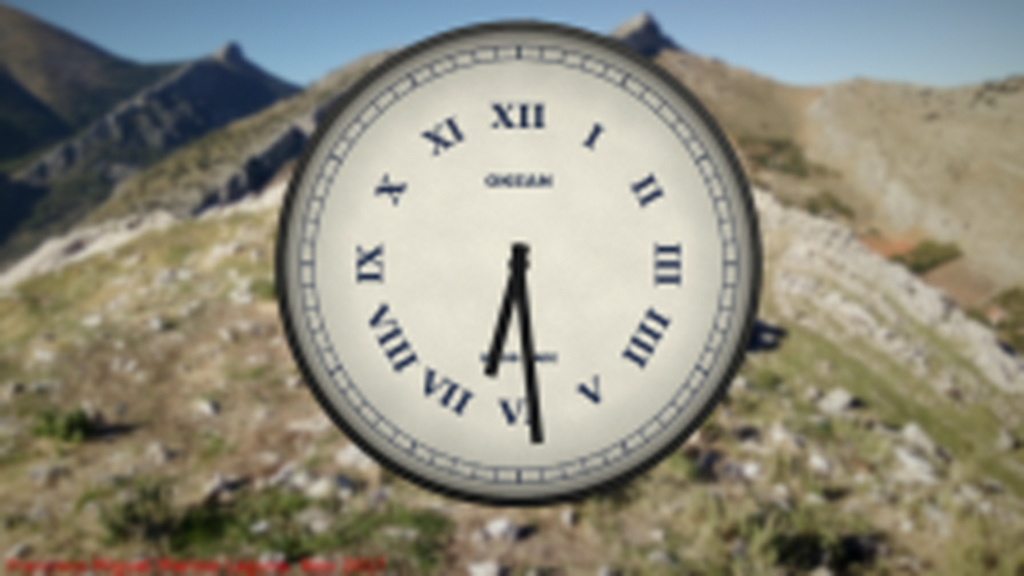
6:29
